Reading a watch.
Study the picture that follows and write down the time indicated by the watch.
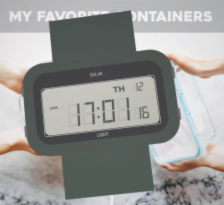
17:01:16
